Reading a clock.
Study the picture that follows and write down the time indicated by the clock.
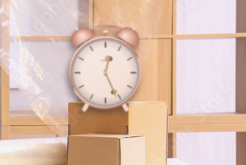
12:26
